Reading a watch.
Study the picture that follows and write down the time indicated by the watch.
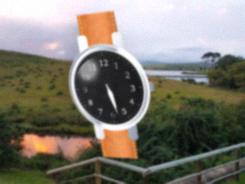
5:28
